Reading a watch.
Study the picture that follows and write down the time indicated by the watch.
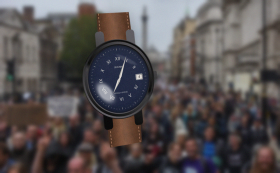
7:04
